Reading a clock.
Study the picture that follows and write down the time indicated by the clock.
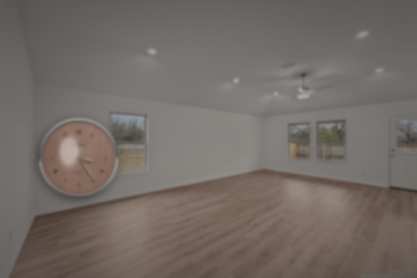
3:24
